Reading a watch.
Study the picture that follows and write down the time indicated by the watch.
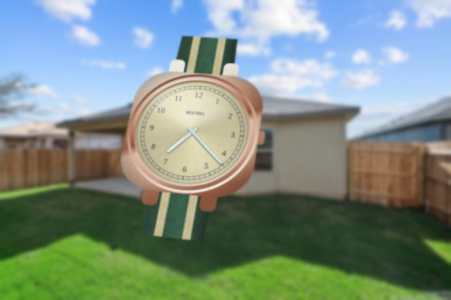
7:22
